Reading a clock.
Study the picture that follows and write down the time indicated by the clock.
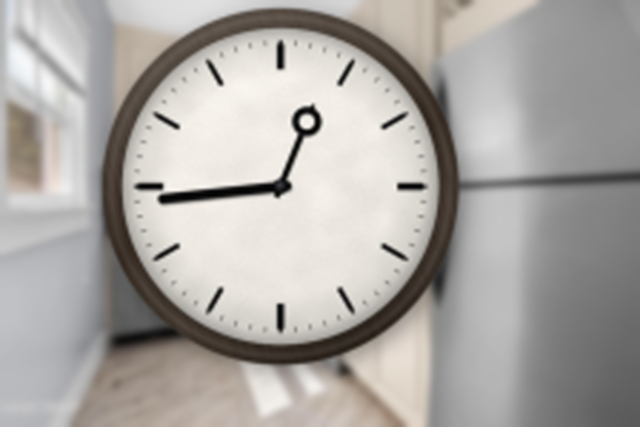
12:44
